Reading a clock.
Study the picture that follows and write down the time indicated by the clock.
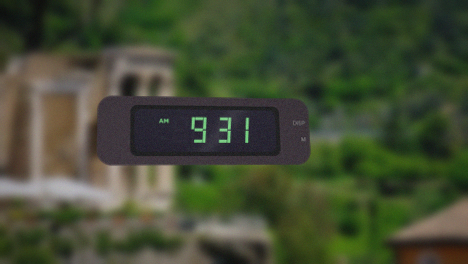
9:31
